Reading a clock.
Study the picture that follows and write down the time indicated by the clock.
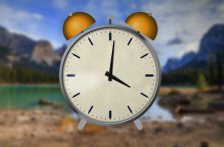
4:01
